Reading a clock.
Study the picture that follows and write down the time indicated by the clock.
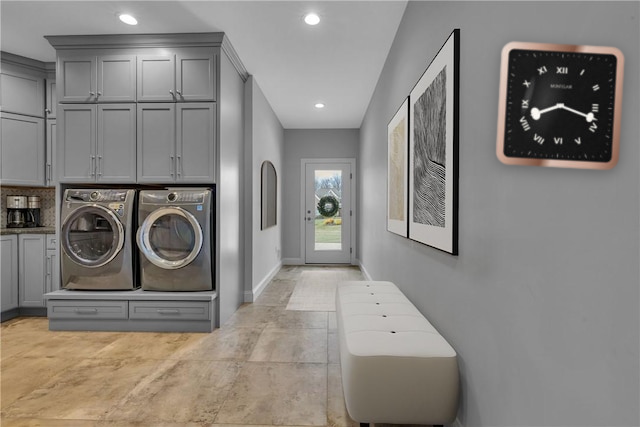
8:18
